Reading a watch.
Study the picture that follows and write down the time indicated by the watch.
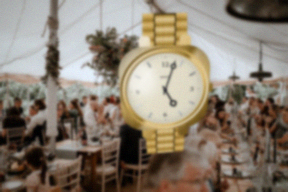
5:03
